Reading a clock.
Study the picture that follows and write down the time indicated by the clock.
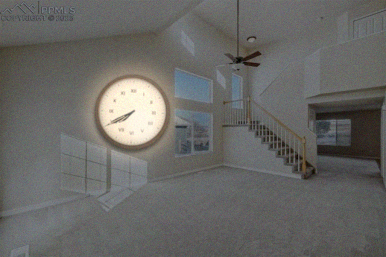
7:40
